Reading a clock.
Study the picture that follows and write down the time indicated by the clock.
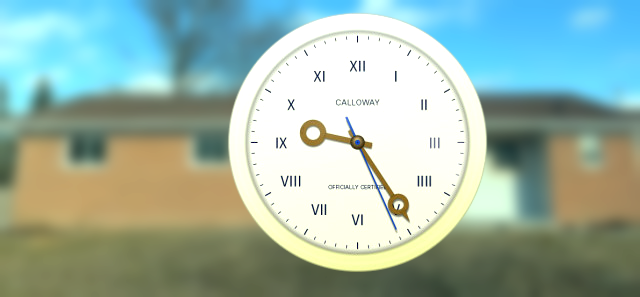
9:24:26
